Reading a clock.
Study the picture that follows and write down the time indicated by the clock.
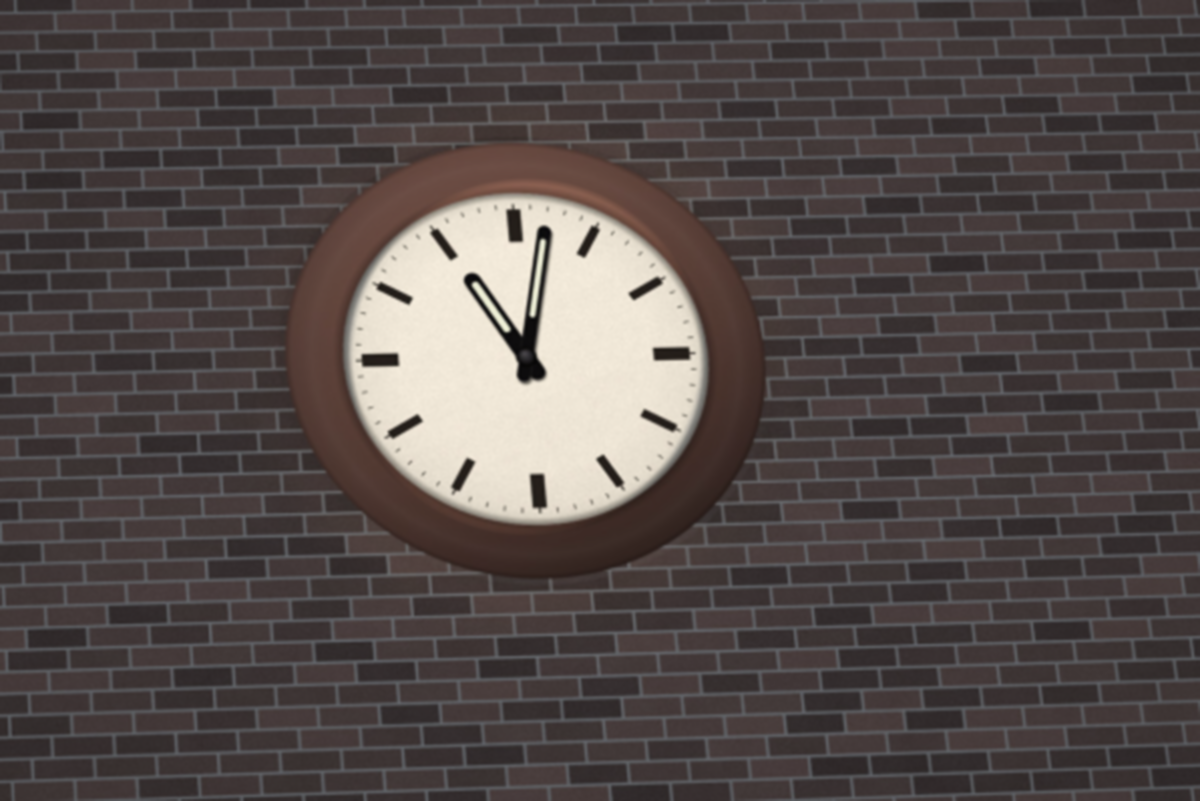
11:02
